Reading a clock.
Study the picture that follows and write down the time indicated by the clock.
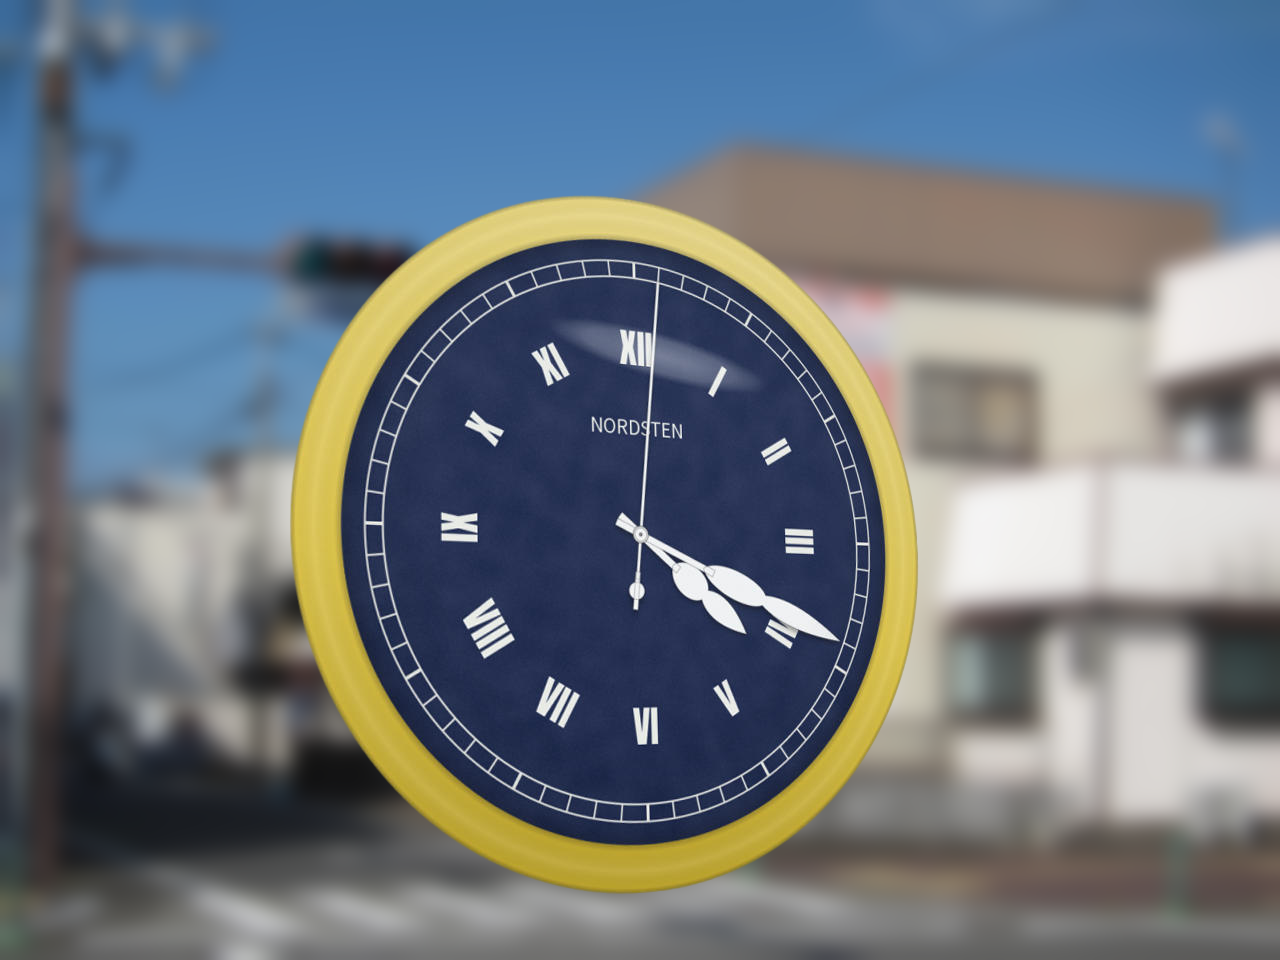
4:19:01
